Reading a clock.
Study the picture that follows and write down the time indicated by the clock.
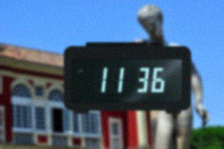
11:36
